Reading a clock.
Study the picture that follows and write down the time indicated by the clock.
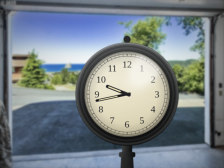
9:43
